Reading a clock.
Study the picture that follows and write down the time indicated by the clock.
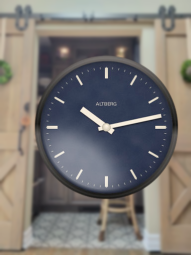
10:13
